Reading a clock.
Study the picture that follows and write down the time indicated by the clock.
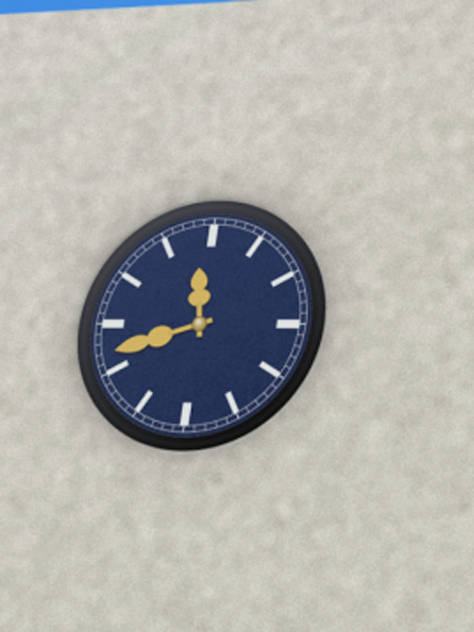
11:42
